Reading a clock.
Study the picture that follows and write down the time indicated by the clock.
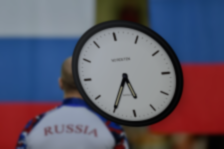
5:35
